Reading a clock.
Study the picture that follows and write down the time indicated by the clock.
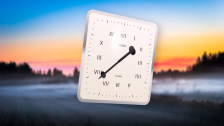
1:38
